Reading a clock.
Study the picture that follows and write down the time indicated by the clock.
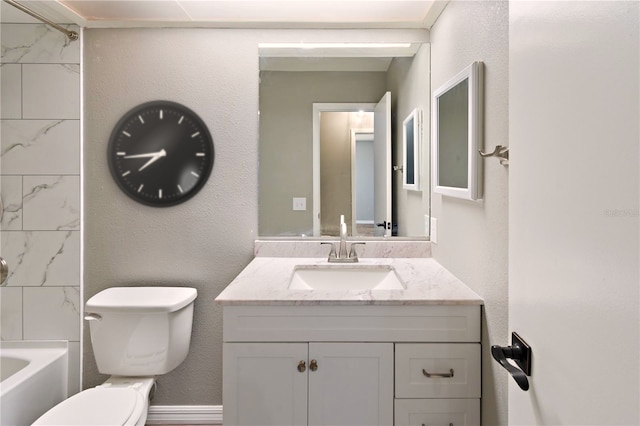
7:44
